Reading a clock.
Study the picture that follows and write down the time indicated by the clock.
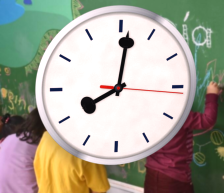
8:01:16
